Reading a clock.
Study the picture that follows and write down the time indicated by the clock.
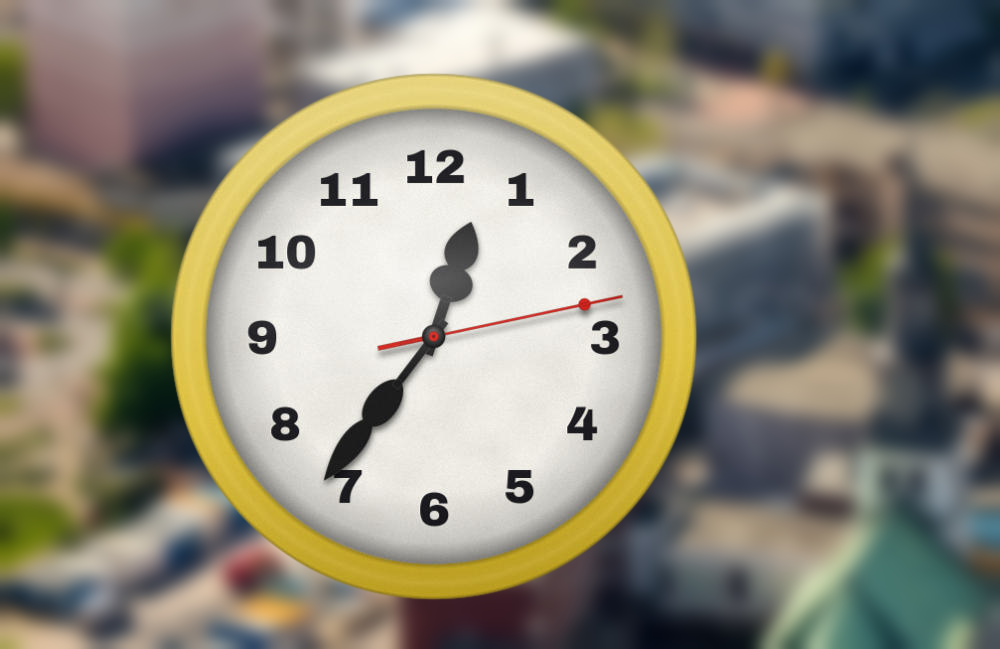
12:36:13
